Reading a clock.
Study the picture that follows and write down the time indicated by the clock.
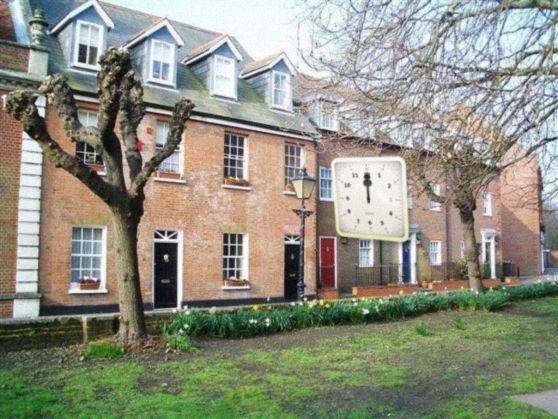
12:00
